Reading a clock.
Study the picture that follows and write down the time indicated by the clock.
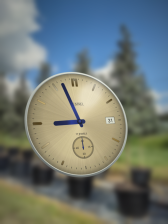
8:57
